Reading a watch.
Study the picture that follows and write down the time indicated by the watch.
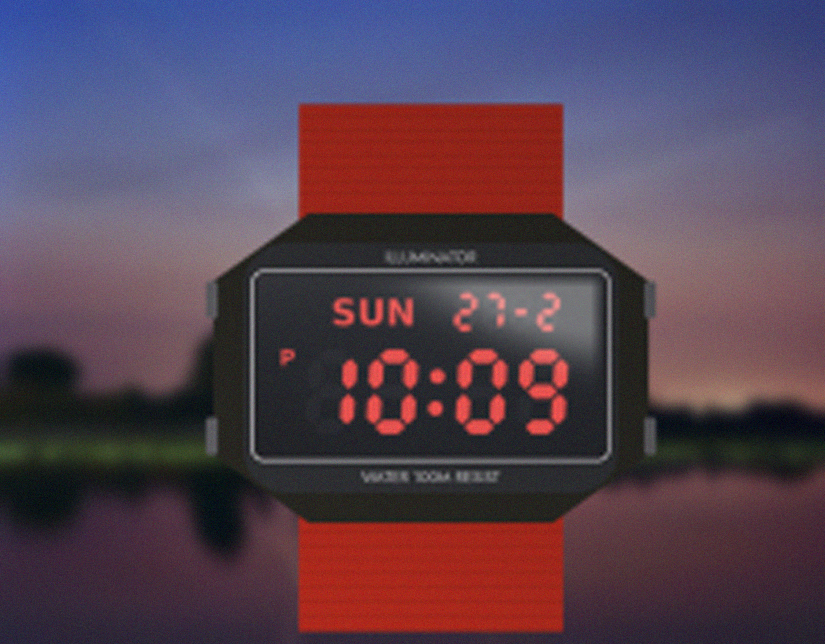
10:09
